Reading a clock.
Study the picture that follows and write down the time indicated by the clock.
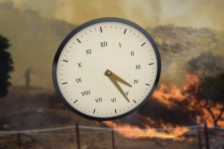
4:26
